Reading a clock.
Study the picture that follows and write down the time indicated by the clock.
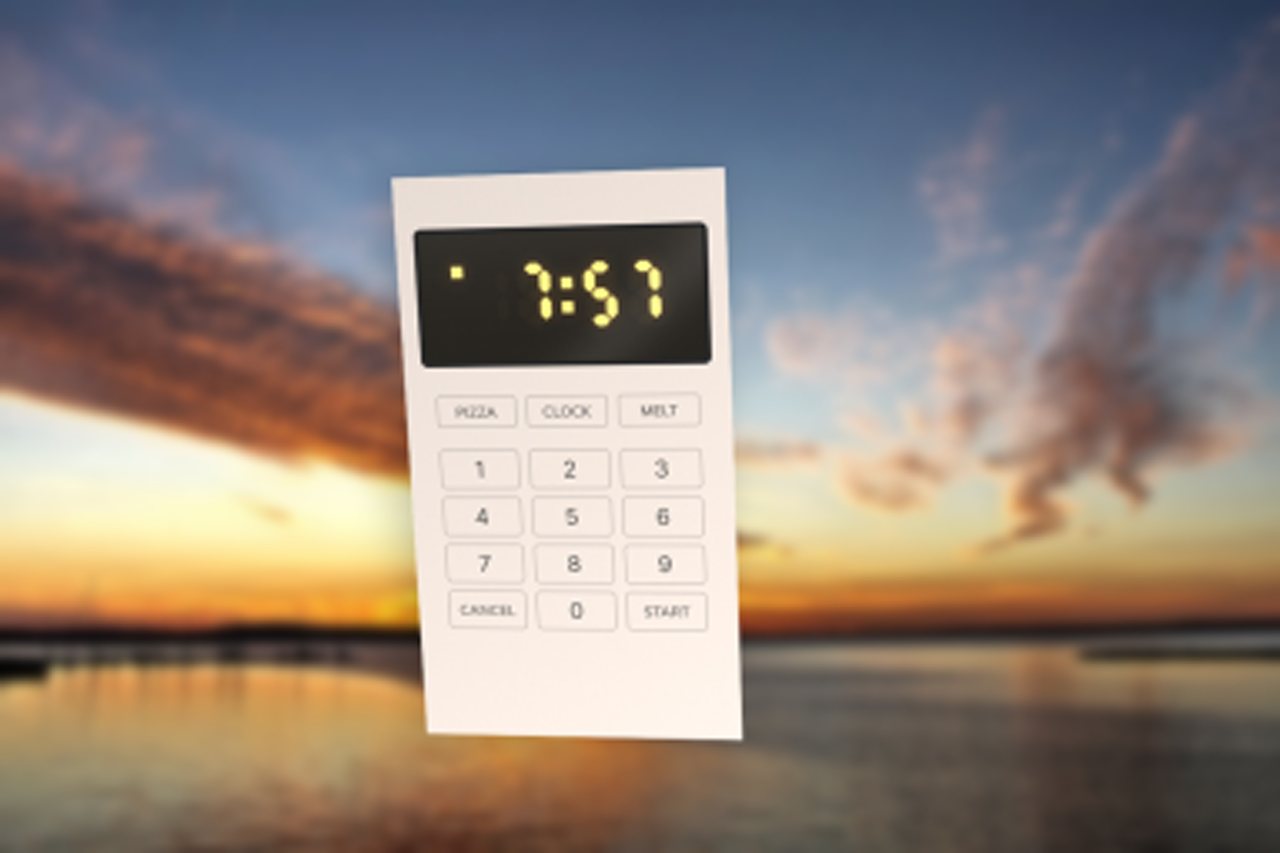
7:57
